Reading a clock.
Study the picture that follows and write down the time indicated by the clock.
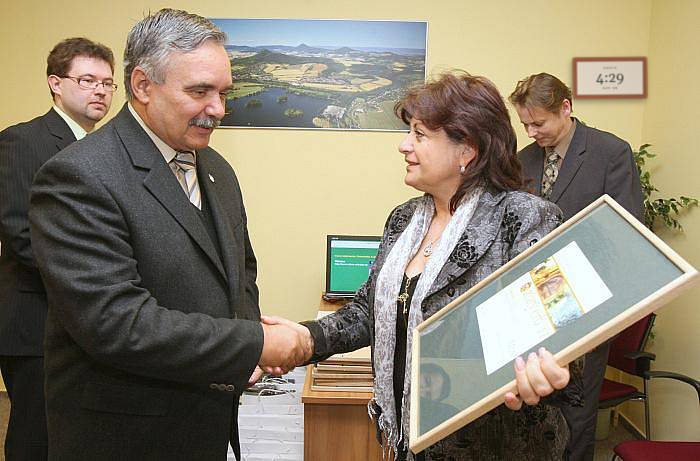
4:29
